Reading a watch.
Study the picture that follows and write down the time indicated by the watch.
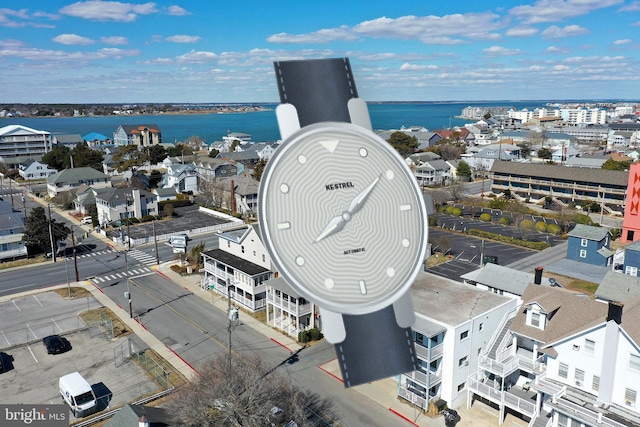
8:09
